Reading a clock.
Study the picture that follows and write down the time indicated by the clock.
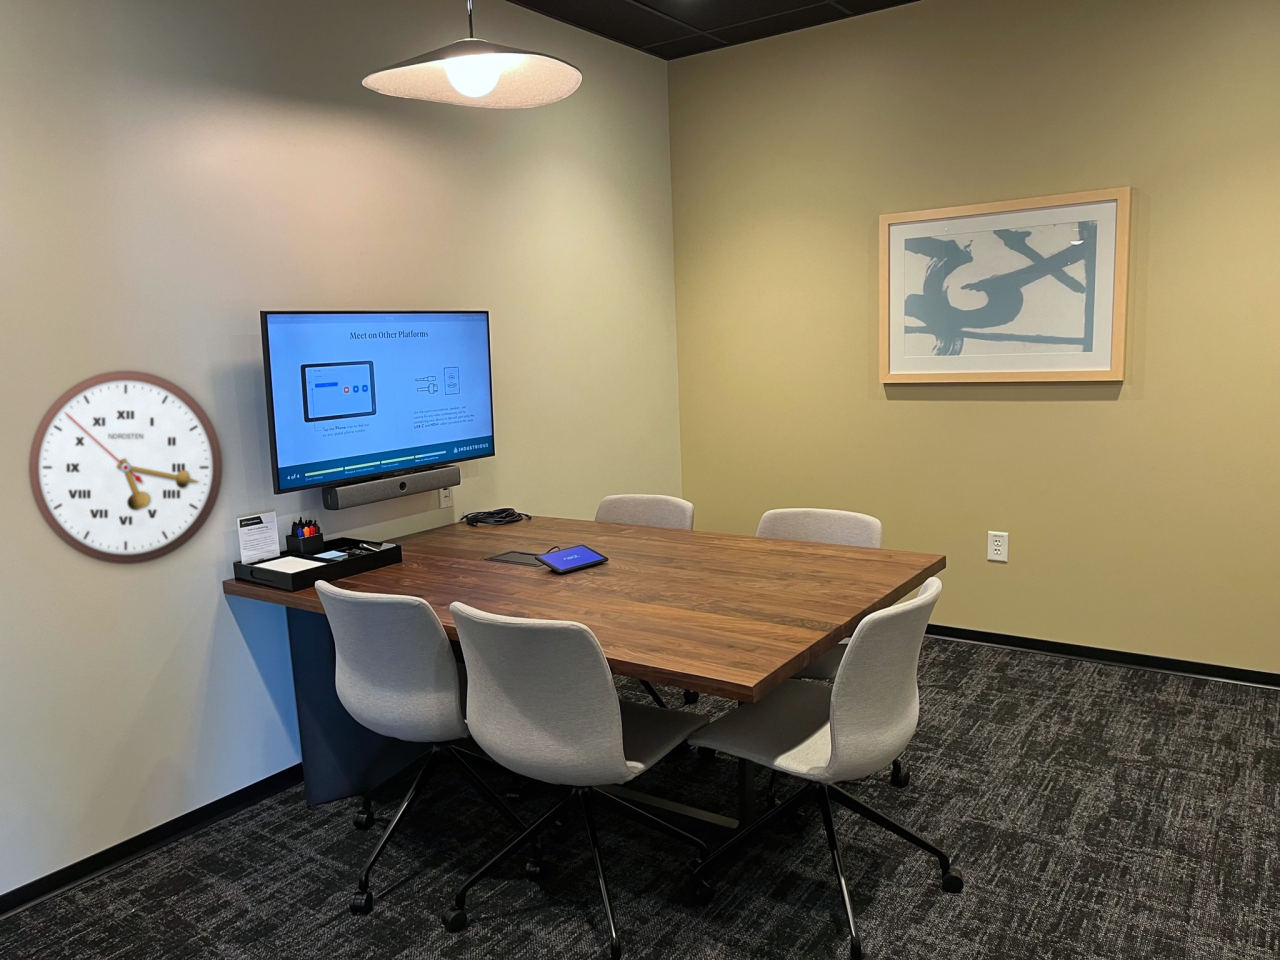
5:16:52
